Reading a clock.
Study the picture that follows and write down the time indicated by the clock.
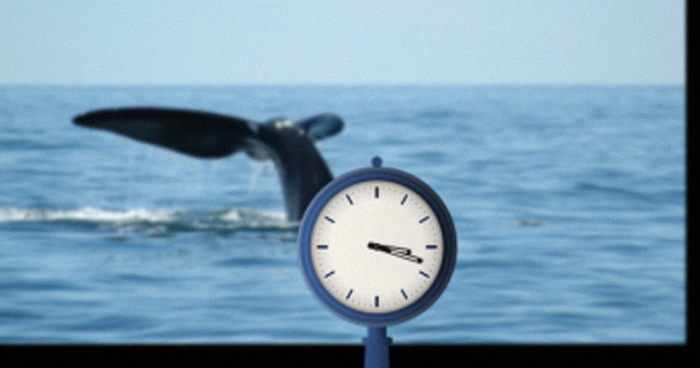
3:18
